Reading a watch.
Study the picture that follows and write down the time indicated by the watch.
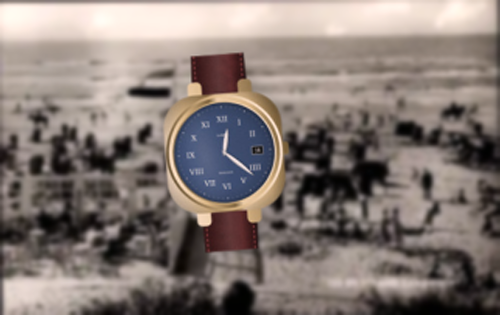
12:22
